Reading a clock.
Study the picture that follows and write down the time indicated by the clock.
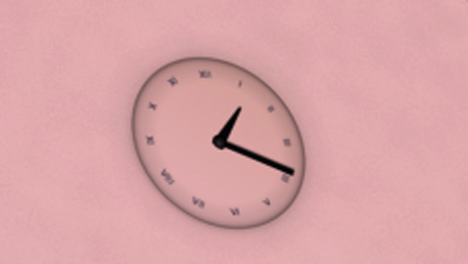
1:19
